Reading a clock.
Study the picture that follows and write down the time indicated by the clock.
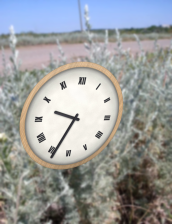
9:34
